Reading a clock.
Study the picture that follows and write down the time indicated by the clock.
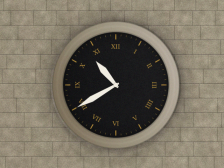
10:40
